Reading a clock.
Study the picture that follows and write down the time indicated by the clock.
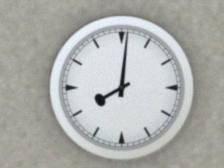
8:01
